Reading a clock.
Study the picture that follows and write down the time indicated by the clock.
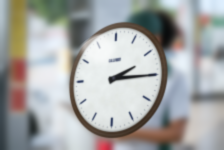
2:15
